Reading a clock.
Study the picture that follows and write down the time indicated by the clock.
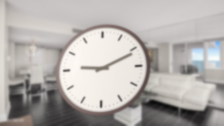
9:11
